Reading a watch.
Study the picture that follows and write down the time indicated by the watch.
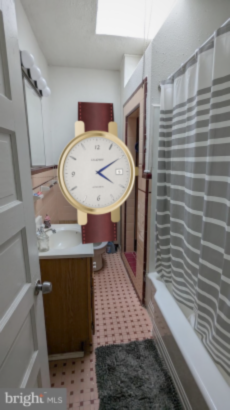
4:10
